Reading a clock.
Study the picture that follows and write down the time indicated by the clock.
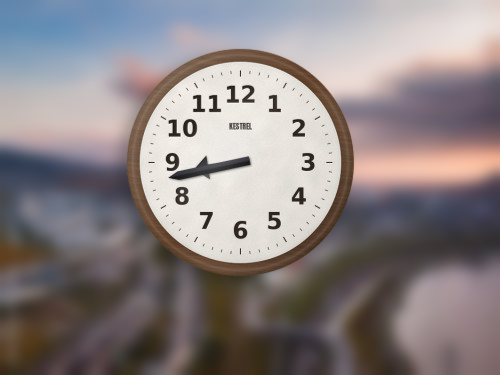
8:43
